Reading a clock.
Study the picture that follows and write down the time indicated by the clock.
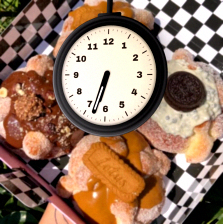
6:33
